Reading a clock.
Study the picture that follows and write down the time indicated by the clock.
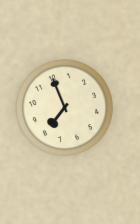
8:00
